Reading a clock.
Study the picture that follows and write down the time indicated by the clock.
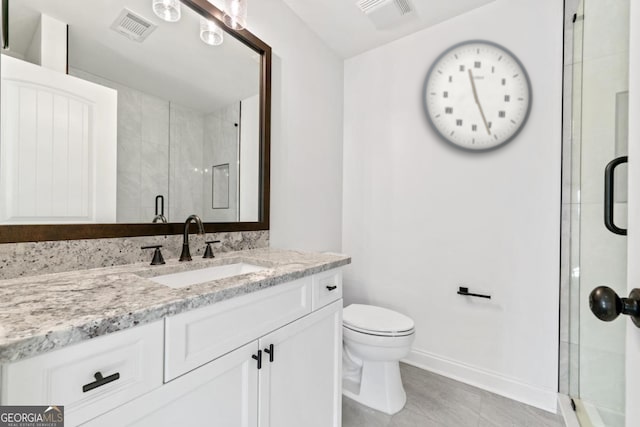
11:26
